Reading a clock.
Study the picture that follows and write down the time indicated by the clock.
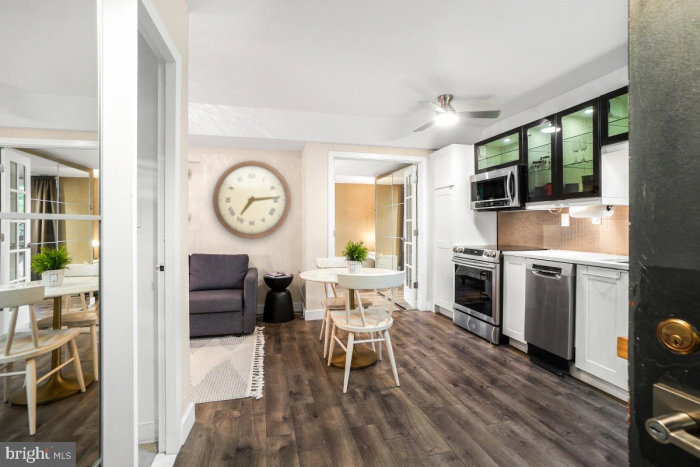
7:14
